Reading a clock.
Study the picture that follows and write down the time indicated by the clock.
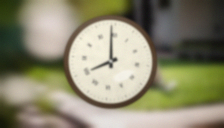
7:59
